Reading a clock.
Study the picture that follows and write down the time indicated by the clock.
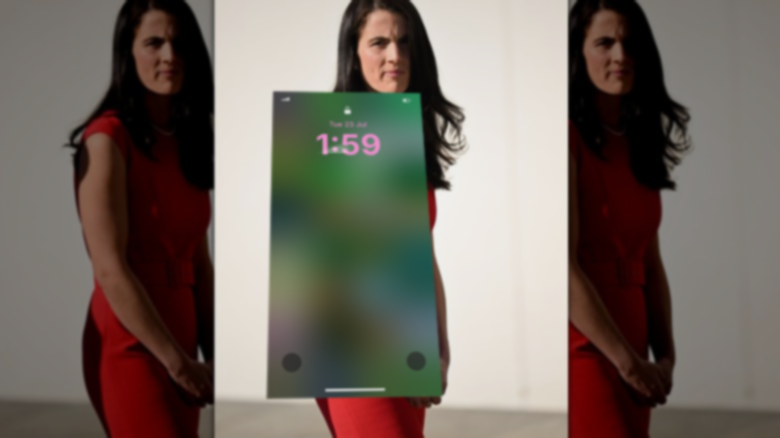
1:59
